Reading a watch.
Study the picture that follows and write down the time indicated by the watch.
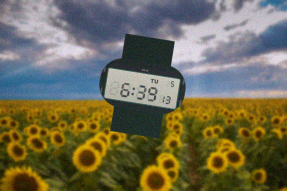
6:39:13
